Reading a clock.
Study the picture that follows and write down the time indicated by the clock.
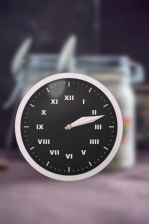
2:12
